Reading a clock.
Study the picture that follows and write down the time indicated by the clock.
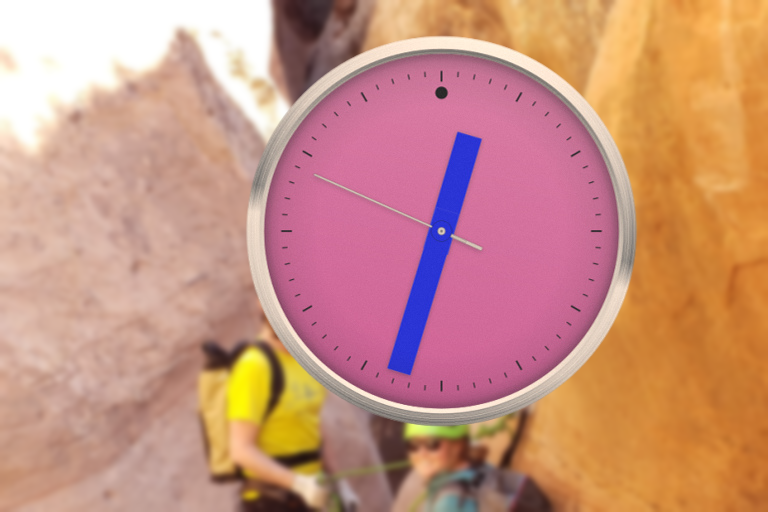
12:32:49
